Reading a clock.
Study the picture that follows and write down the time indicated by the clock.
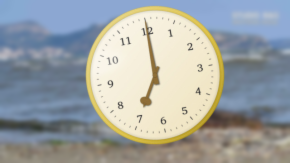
7:00
